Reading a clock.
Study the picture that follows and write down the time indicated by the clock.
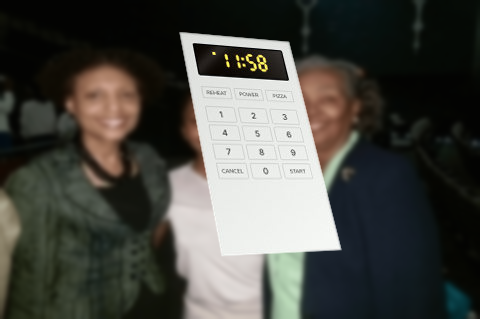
11:58
